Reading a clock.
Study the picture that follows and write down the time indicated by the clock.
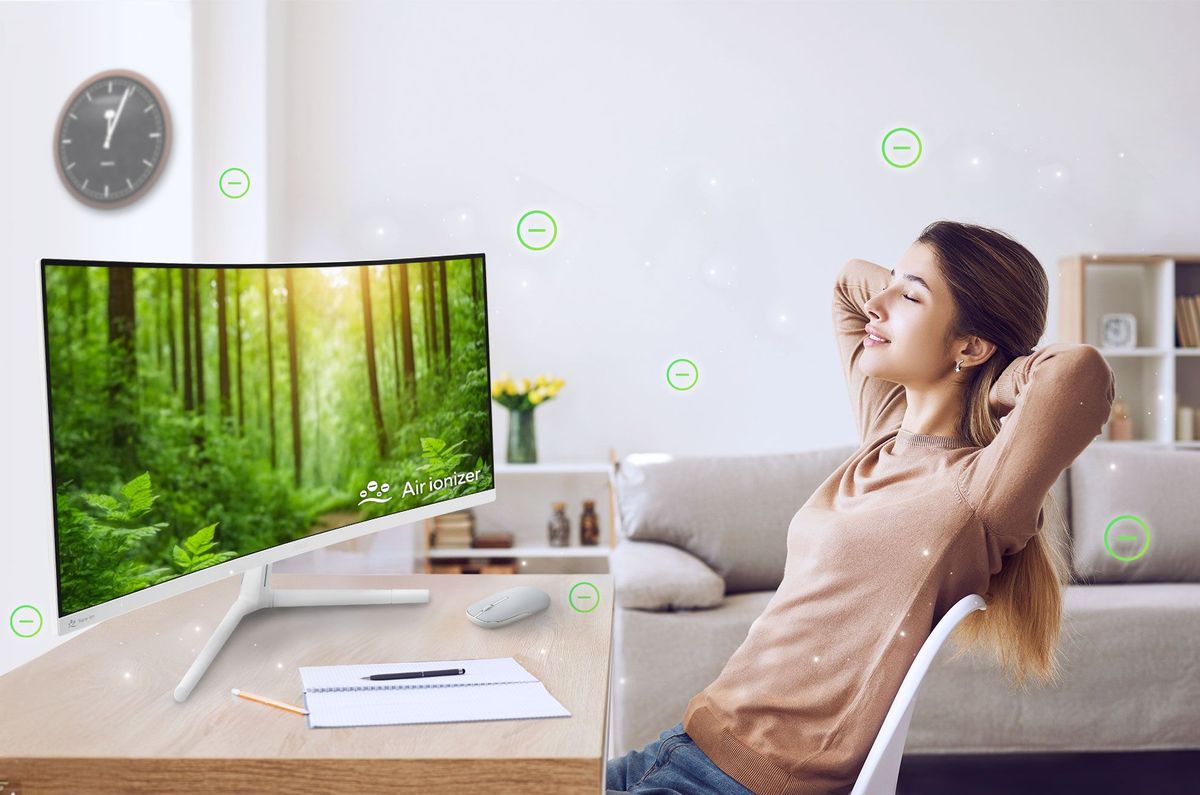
12:04
